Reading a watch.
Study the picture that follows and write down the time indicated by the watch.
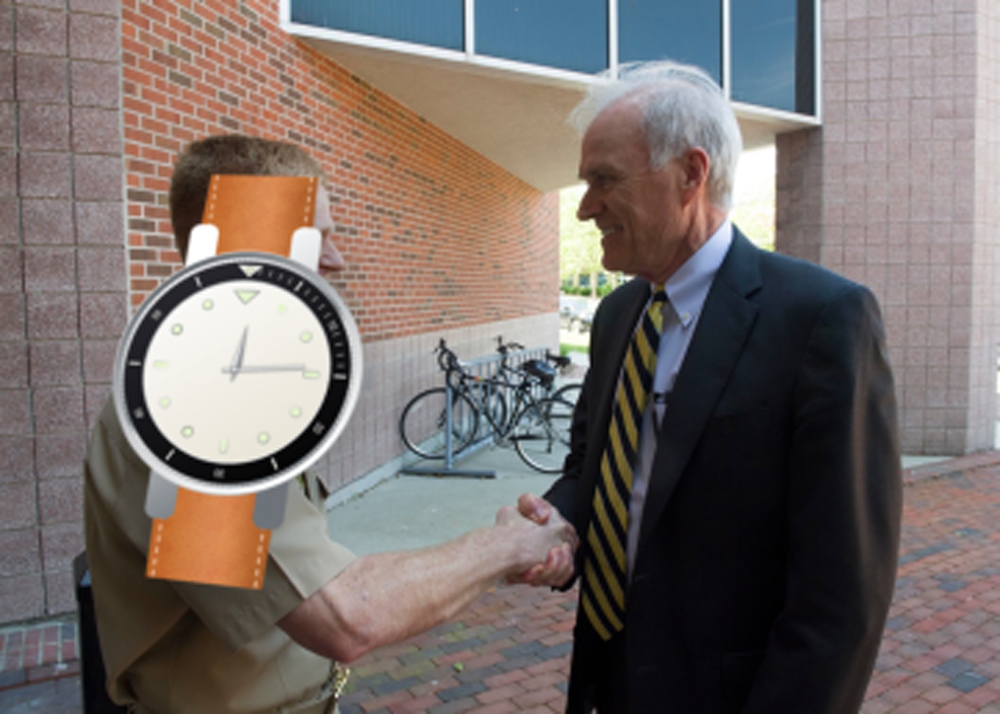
12:14
